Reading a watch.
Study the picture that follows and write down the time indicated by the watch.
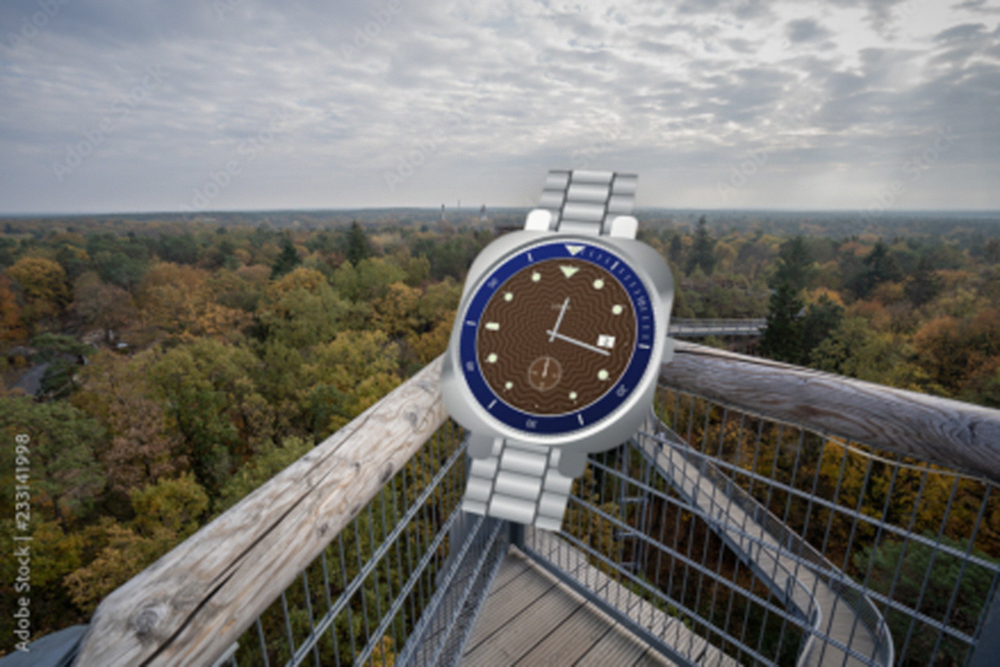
12:17
